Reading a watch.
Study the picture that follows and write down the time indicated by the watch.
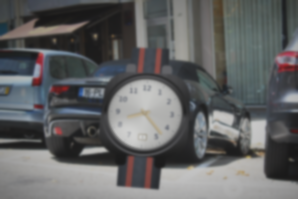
8:23
